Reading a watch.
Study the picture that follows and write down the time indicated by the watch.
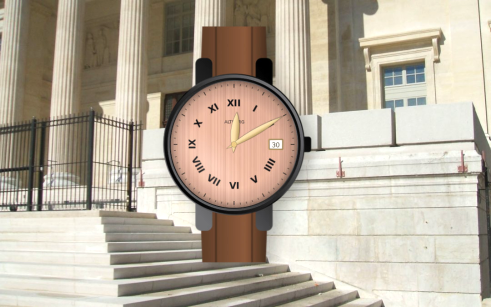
12:10
